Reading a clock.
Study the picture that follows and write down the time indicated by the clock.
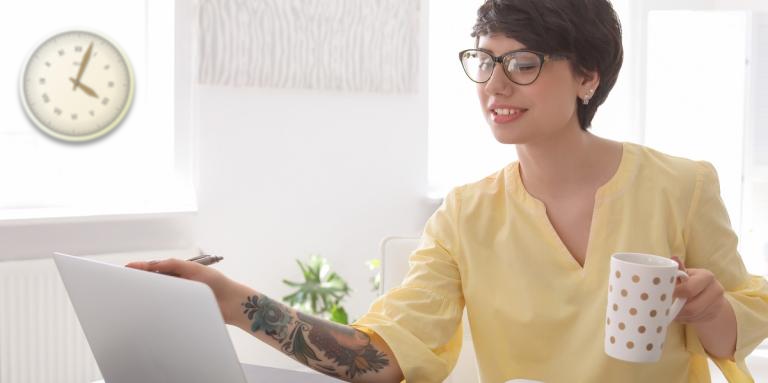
4:03
